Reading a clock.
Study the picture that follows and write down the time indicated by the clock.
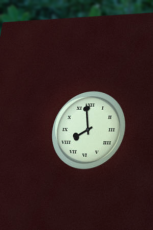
7:58
